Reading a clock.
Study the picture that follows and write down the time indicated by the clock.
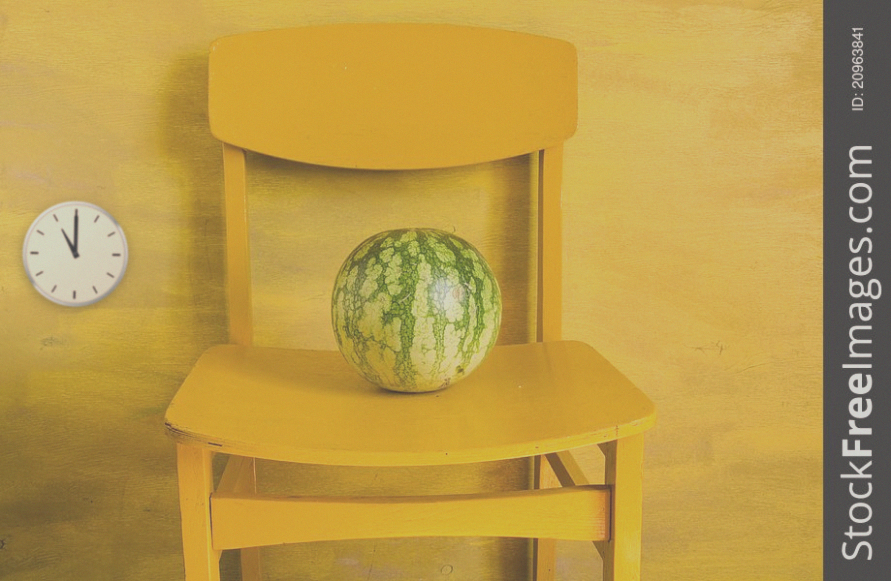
11:00
